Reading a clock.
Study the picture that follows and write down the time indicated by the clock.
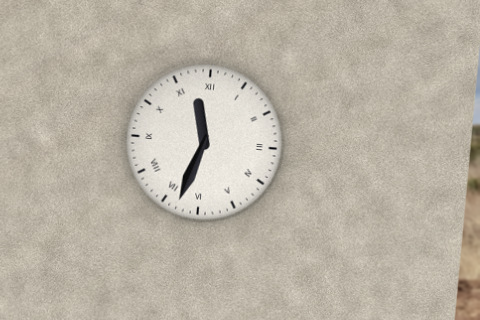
11:33
